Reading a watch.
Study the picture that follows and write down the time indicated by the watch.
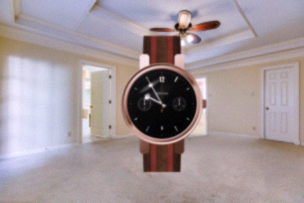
9:55
